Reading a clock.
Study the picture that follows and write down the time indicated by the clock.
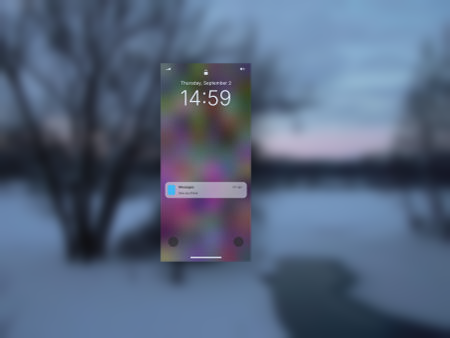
14:59
